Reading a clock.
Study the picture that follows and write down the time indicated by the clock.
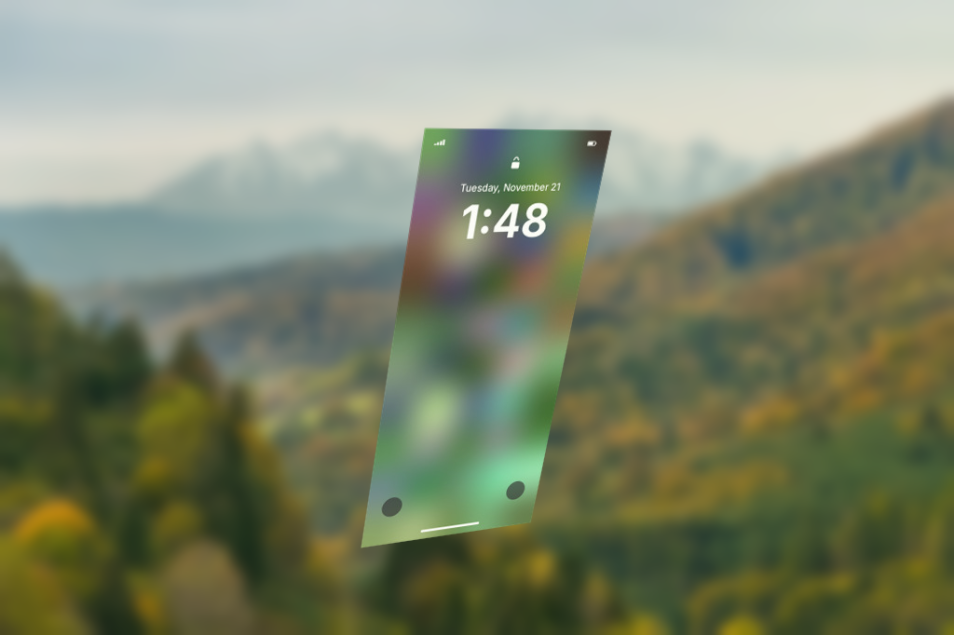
1:48
